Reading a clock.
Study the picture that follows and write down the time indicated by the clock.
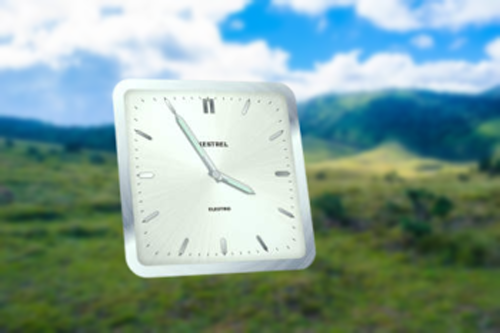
3:55
